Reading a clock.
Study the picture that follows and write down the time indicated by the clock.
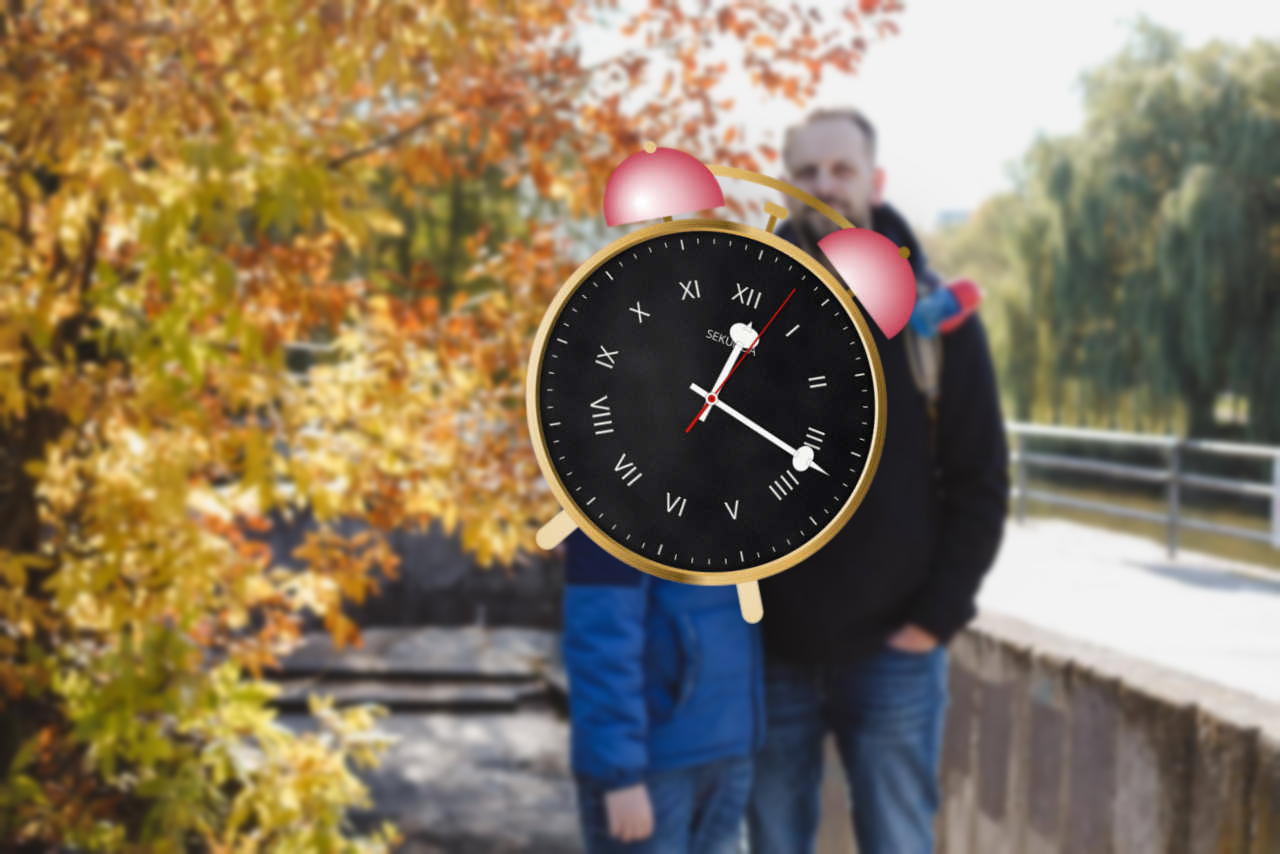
12:17:03
